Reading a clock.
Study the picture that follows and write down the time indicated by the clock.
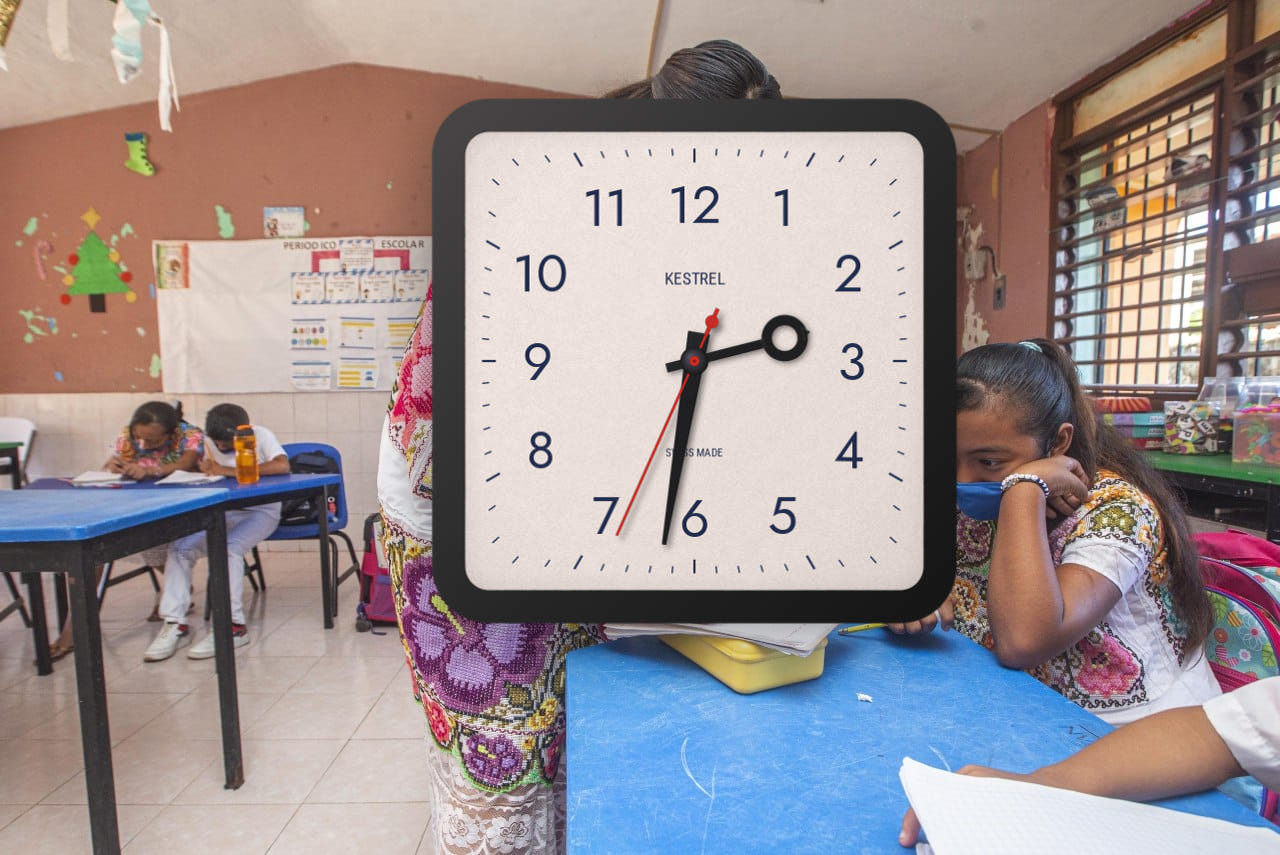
2:31:34
